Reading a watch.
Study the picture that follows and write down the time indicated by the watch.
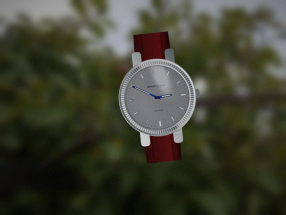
2:50
